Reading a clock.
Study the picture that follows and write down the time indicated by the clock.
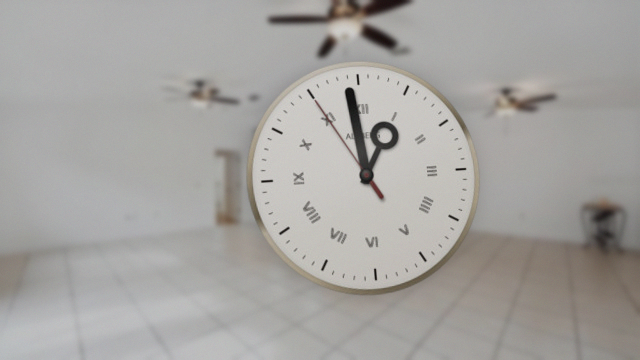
12:58:55
